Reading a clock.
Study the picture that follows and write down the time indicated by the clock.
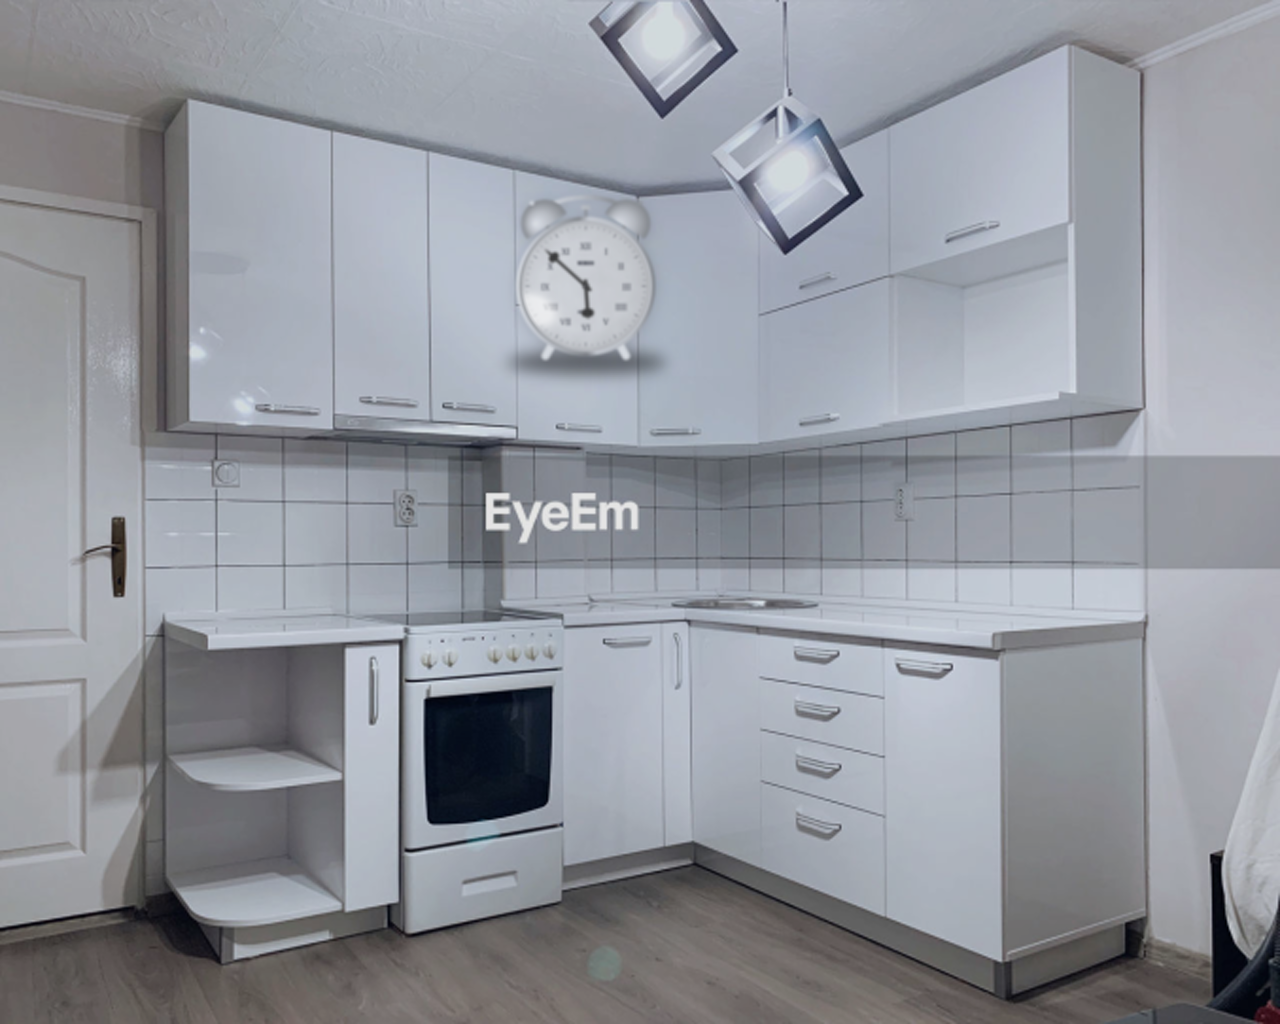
5:52
